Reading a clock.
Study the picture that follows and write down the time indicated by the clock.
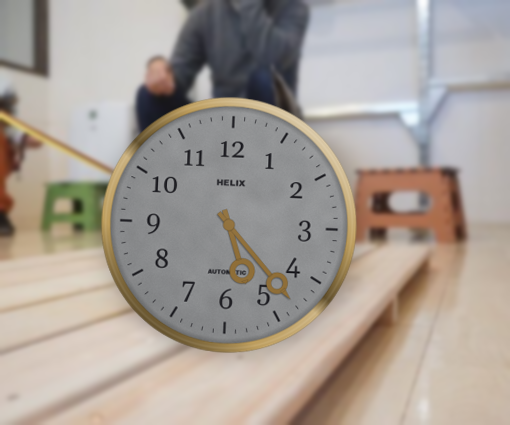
5:23
